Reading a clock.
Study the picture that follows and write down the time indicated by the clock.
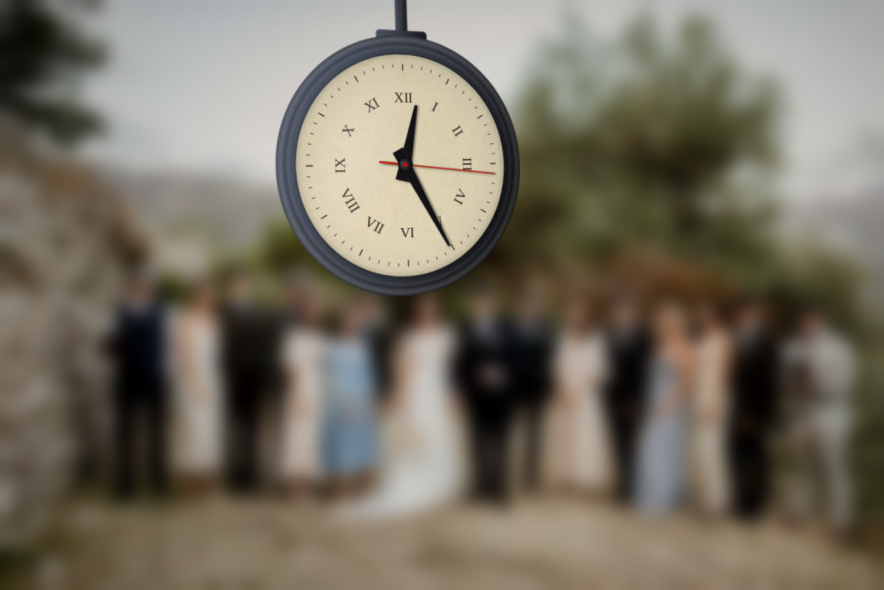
12:25:16
